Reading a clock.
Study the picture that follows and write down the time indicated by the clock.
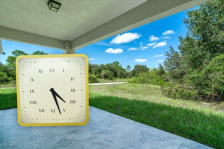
4:27
